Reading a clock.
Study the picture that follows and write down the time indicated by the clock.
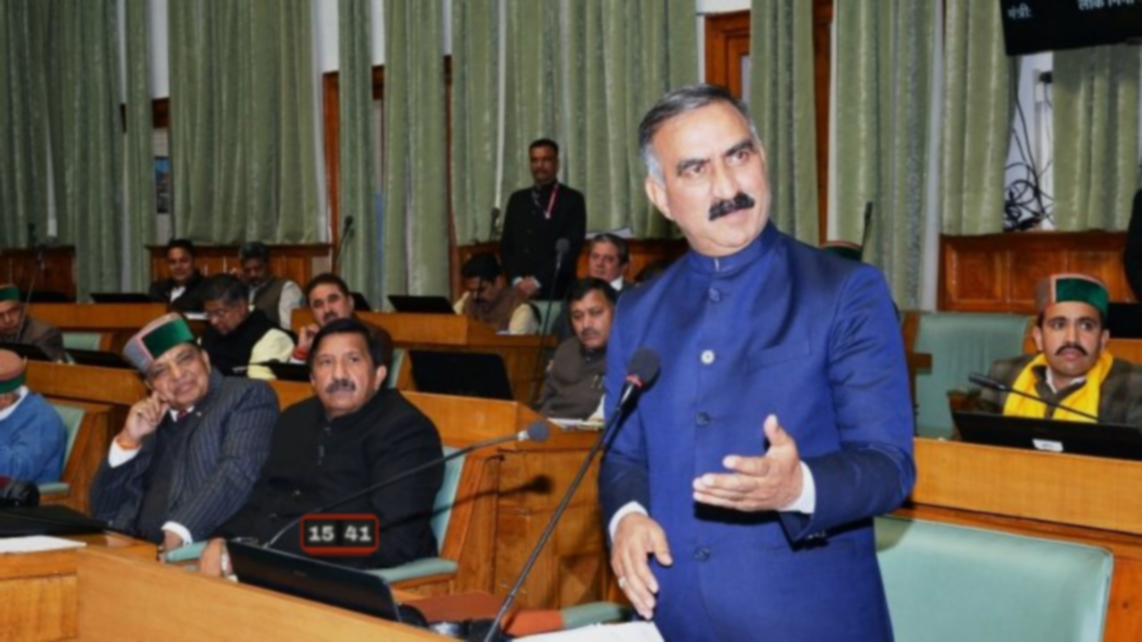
15:41
